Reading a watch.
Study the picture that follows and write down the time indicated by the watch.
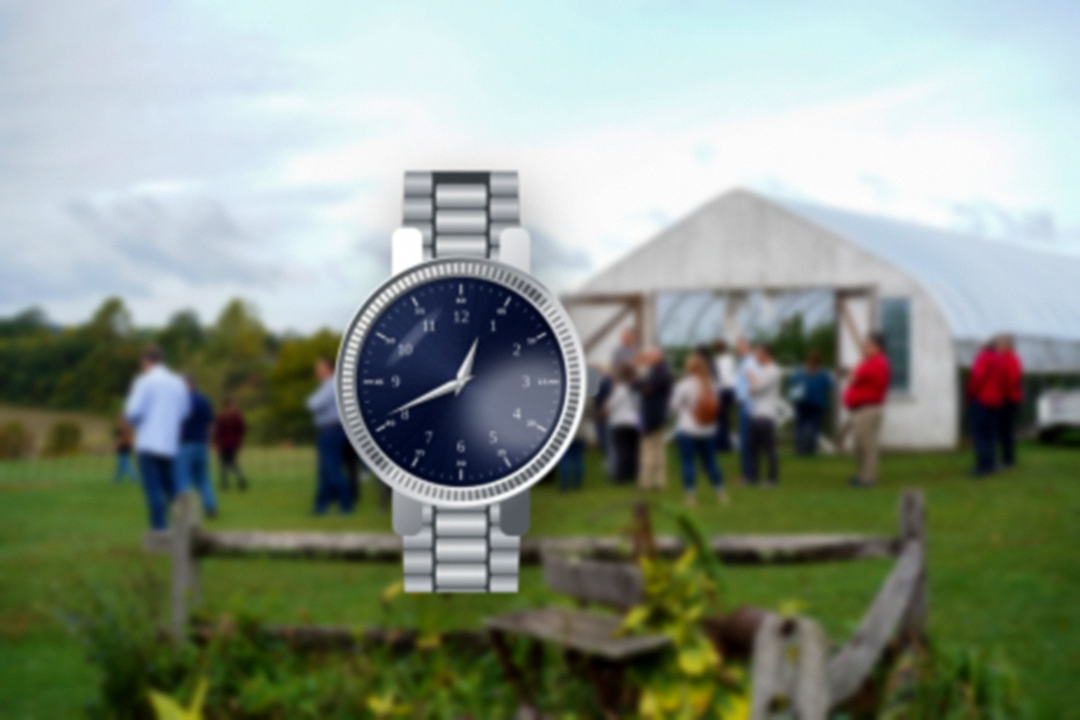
12:41
